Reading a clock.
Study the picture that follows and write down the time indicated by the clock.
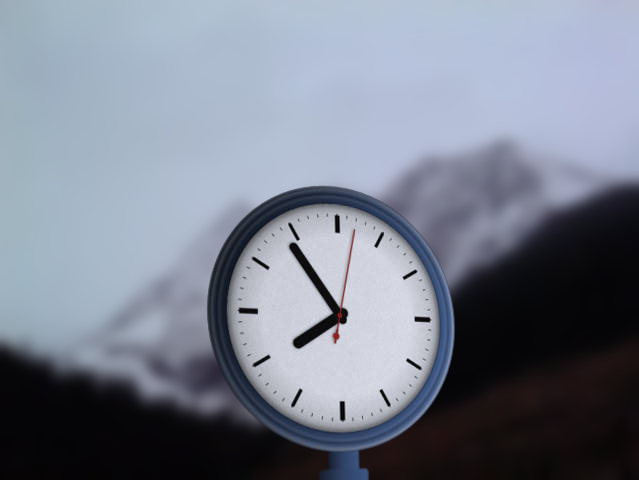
7:54:02
